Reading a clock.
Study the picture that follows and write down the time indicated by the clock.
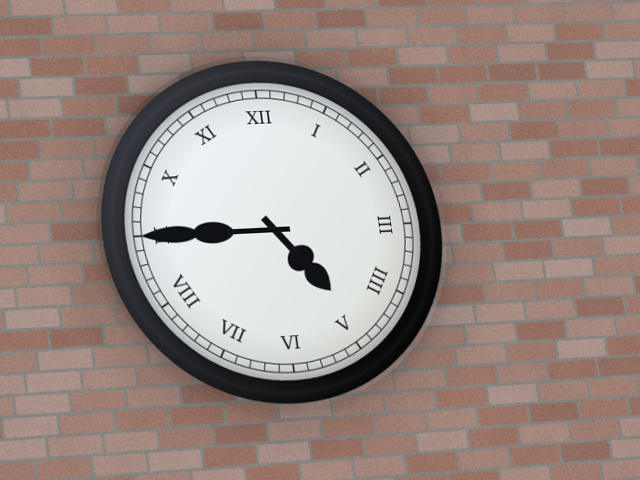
4:45
